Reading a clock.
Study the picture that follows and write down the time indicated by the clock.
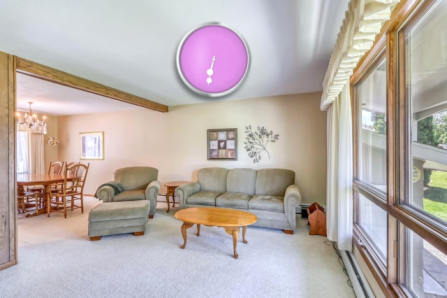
6:32
